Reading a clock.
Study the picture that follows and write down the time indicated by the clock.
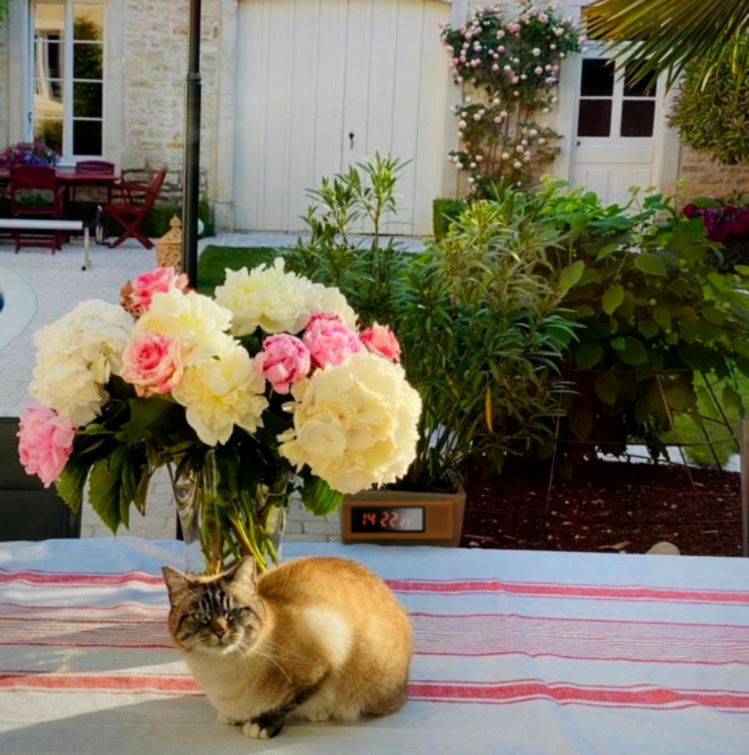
14:22
